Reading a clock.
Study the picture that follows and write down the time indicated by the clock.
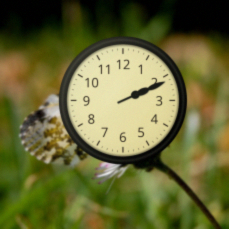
2:11
